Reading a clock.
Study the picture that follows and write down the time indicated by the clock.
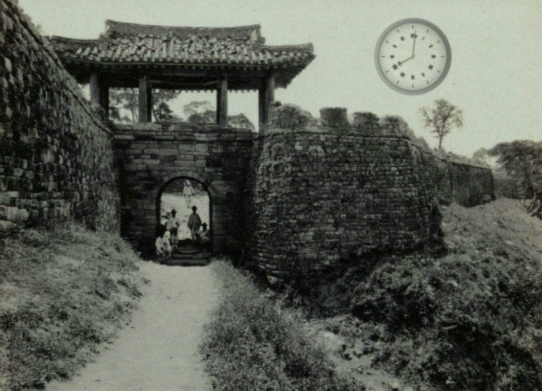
8:01
